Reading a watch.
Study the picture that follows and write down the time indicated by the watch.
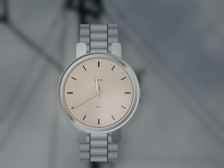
11:40
